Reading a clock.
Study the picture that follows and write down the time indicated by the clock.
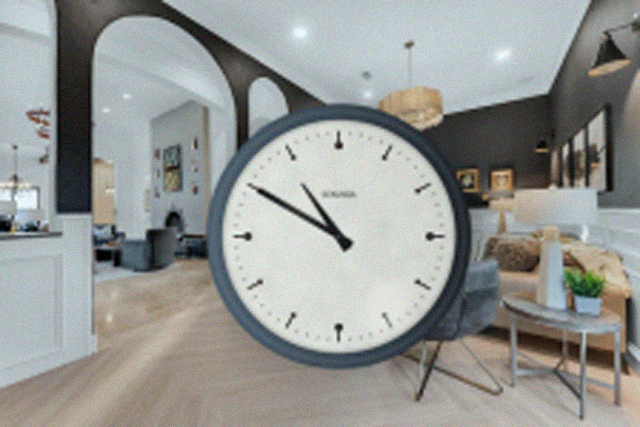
10:50
